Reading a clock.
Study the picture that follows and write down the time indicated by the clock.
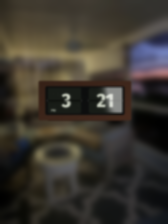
3:21
